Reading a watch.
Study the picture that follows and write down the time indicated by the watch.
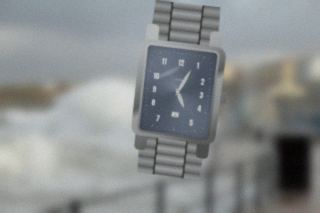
5:04
